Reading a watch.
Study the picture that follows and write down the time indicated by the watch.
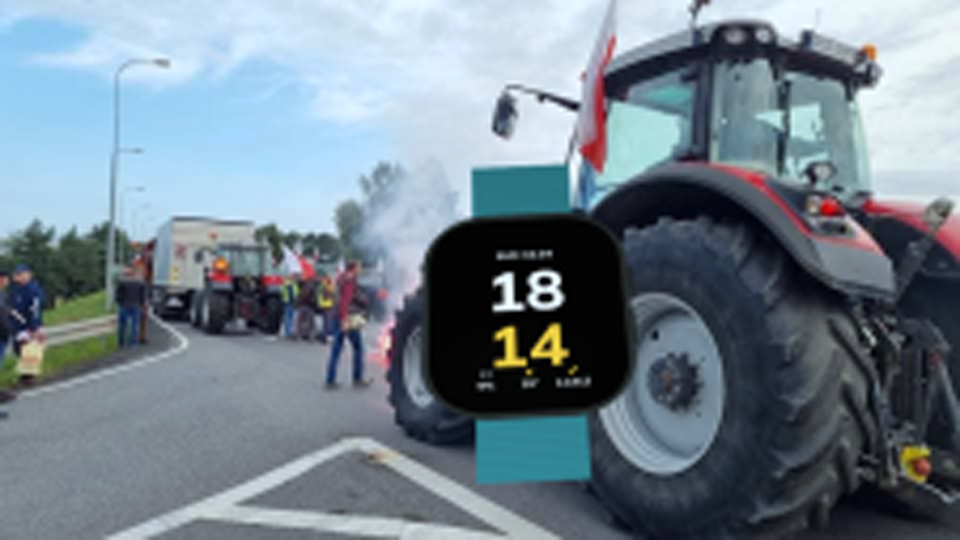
18:14
